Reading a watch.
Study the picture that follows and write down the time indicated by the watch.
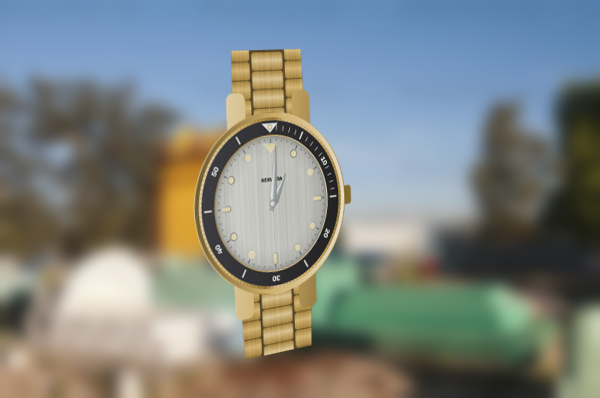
1:01
